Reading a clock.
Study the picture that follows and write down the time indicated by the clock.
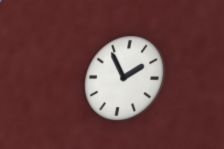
1:54
